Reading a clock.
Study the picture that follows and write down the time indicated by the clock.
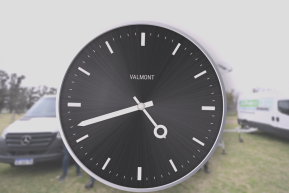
4:42
